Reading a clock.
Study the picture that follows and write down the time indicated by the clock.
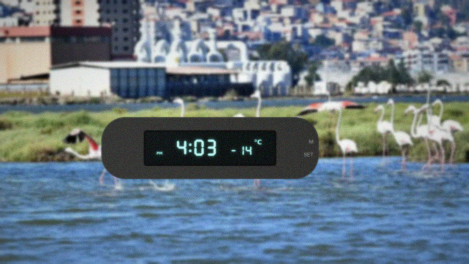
4:03
